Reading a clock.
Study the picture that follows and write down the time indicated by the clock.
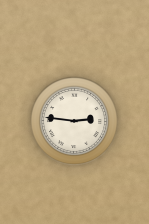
2:46
